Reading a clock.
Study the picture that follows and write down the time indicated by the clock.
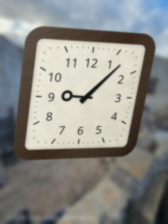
9:07
